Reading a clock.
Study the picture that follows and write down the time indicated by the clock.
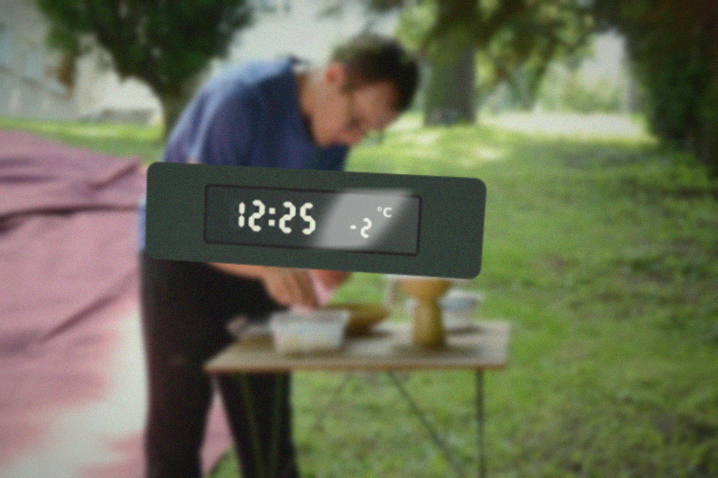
12:25
